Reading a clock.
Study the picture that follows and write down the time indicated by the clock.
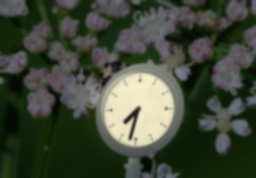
7:32
